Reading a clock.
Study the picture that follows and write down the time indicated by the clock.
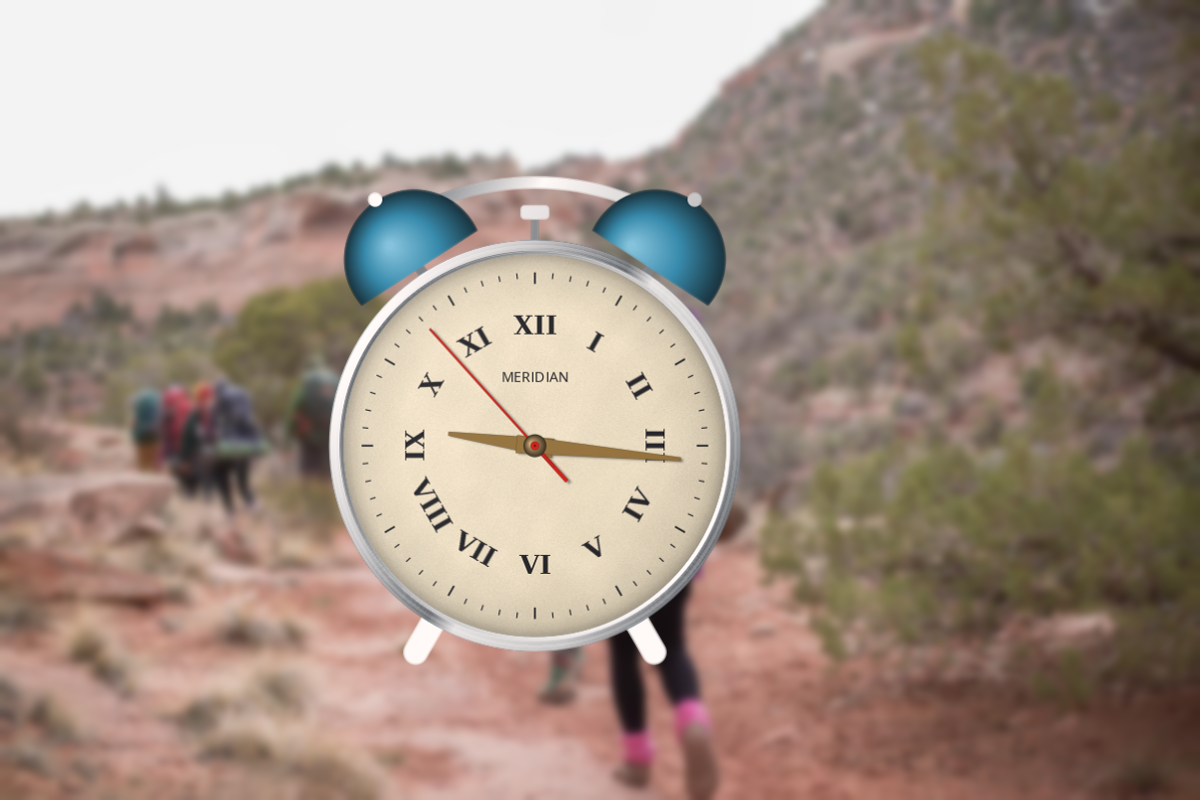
9:15:53
